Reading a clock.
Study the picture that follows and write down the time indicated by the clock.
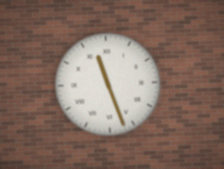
11:27
